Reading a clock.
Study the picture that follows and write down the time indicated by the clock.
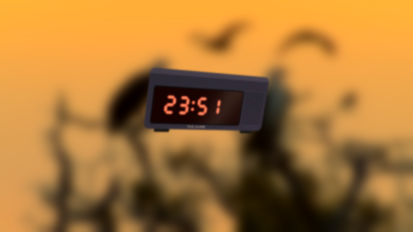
23:51
